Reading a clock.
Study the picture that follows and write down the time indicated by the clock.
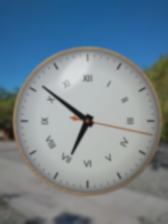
6:51:17
